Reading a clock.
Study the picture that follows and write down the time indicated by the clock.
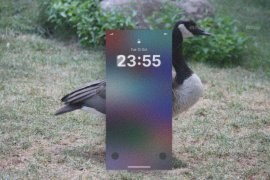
23:55
